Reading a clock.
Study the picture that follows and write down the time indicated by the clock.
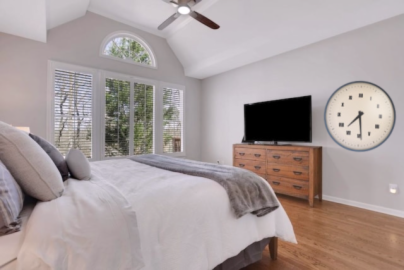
7:29
